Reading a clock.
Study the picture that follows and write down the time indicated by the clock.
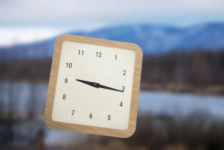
9:16
